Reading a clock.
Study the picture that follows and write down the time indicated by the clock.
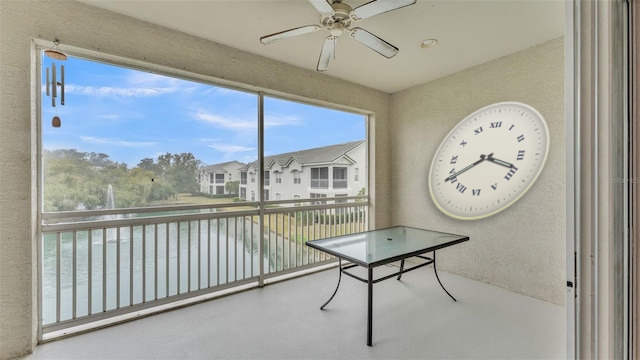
3:40
